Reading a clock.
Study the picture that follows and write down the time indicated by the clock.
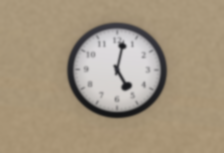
5:02
